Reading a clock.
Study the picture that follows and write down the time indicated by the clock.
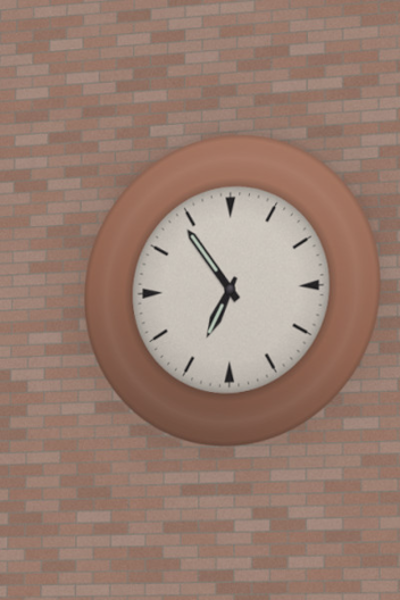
6:54
